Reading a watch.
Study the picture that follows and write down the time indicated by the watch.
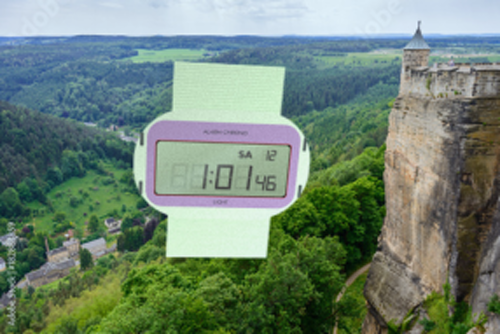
1:01:46
